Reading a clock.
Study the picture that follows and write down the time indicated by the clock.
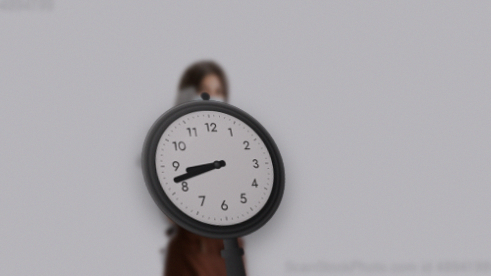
8:42
